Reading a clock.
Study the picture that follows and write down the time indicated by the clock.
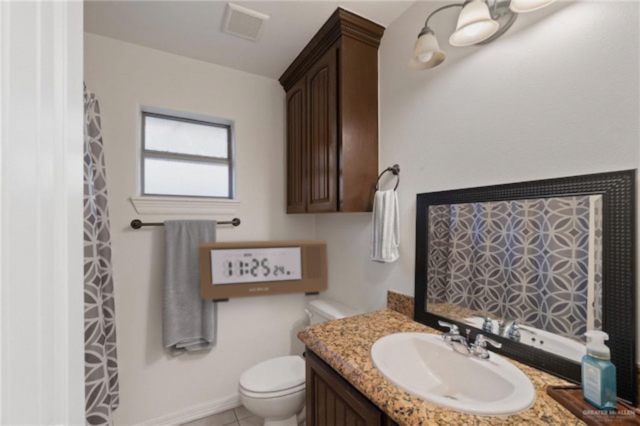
11:25
